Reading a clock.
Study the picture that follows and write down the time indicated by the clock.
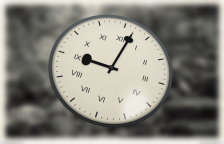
9:02
